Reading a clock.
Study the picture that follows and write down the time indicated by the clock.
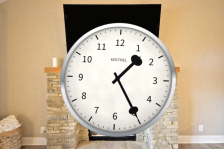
1:25
